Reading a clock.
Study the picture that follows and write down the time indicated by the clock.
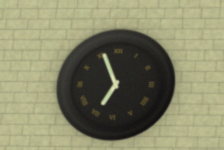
6:56
